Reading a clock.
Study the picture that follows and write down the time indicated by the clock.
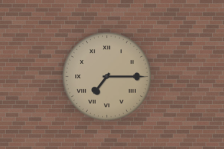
7:15
